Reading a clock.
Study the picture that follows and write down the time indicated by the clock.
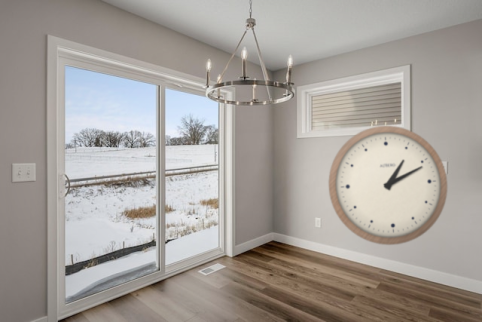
1:11
